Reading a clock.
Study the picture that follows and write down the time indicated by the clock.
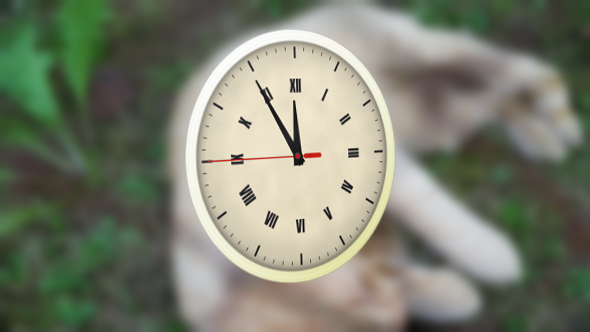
11:54:45
